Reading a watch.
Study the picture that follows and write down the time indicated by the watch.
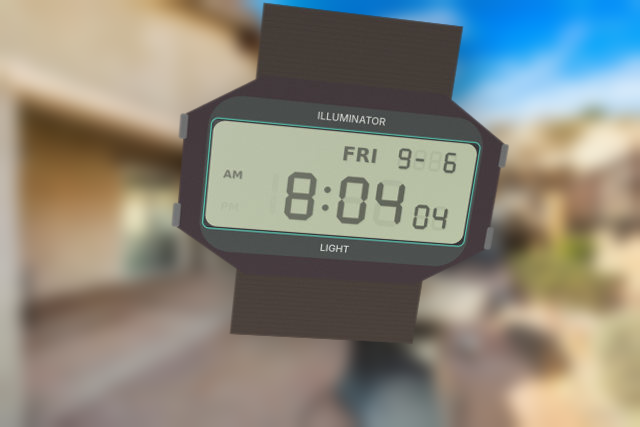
8:04:04
